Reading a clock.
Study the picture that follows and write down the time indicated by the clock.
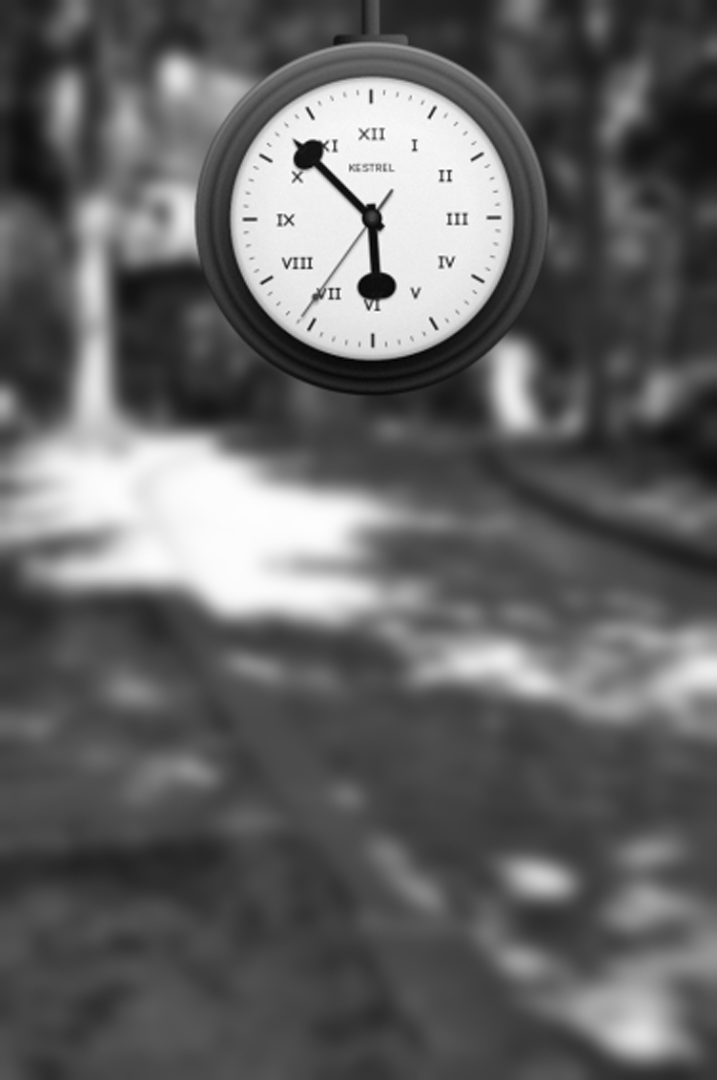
5:52:36
